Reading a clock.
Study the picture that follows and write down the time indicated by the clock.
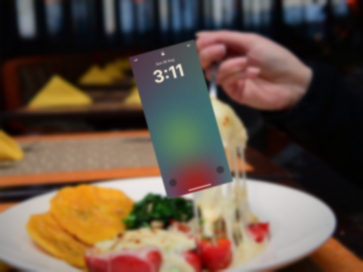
3:11
